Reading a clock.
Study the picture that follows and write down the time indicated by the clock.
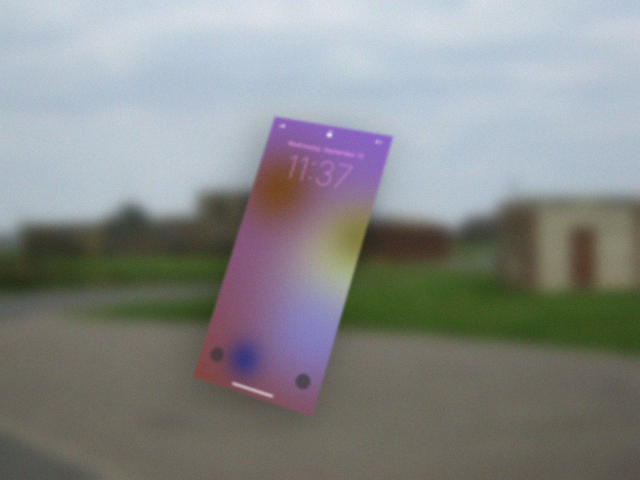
11:37
